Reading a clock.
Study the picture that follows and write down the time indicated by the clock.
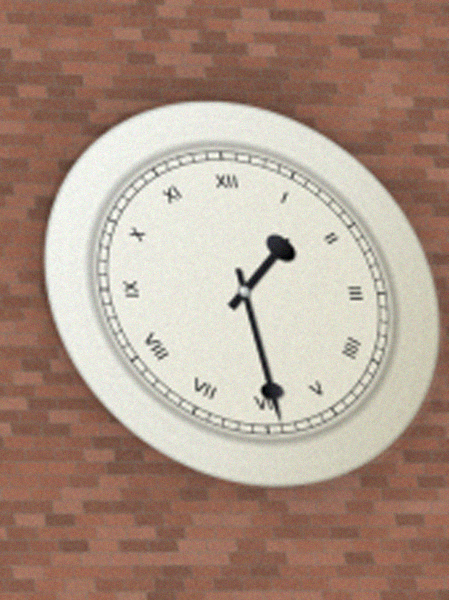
1:29
